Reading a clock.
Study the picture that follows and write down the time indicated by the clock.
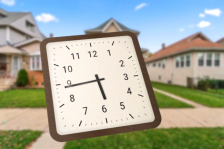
5:44
